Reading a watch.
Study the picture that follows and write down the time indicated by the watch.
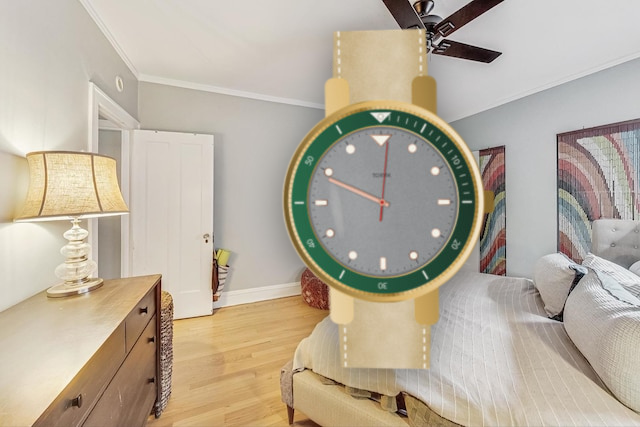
9:49:01
